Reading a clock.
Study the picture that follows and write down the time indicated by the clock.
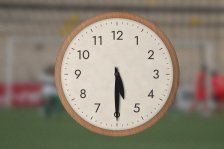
5:30
